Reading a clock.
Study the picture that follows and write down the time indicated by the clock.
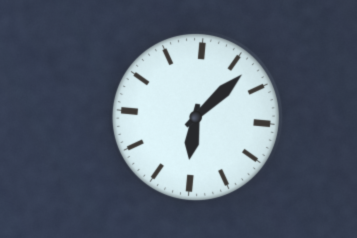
6:07
